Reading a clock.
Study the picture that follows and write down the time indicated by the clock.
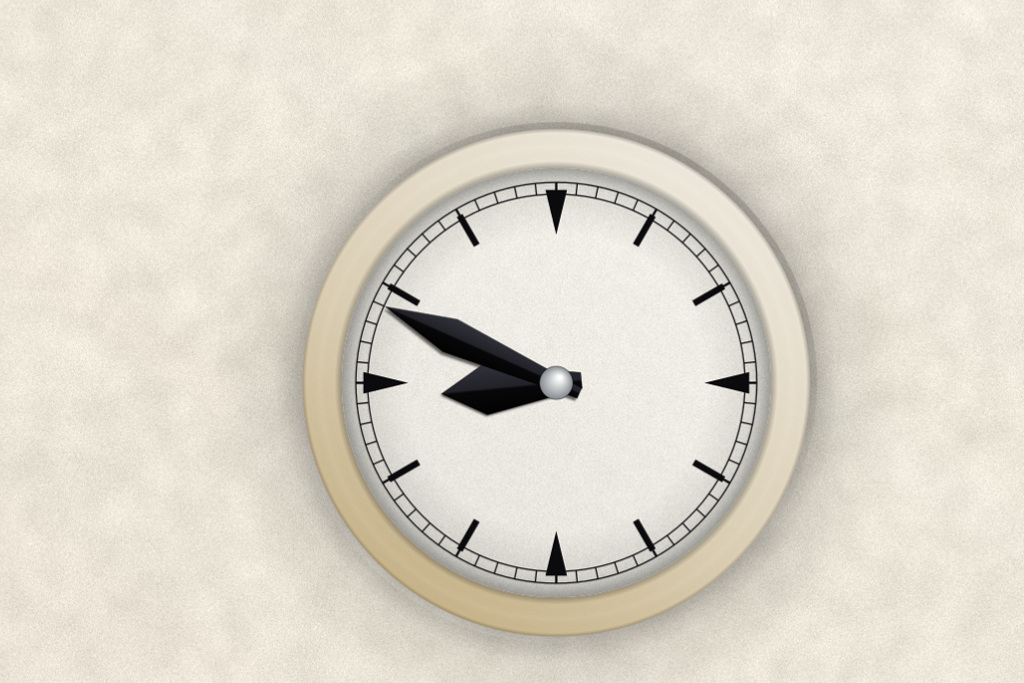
8:49
